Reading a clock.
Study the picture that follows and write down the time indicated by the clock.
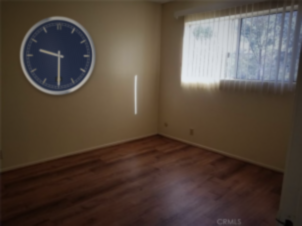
9:30
